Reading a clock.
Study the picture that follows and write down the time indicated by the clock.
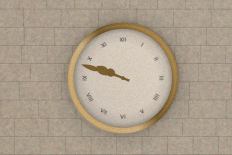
9:48
